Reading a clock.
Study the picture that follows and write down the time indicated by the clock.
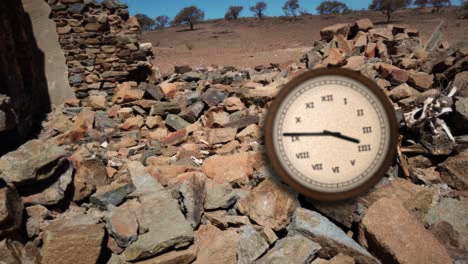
3:46
